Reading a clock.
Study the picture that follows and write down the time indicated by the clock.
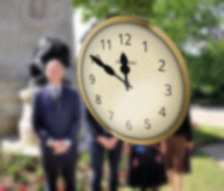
11:50
